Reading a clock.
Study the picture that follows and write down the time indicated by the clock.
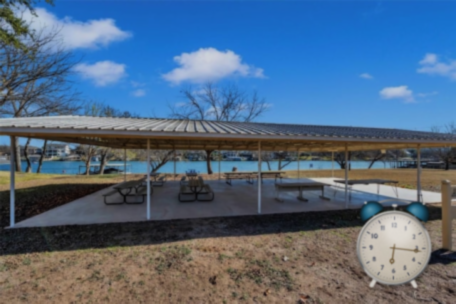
6:16
